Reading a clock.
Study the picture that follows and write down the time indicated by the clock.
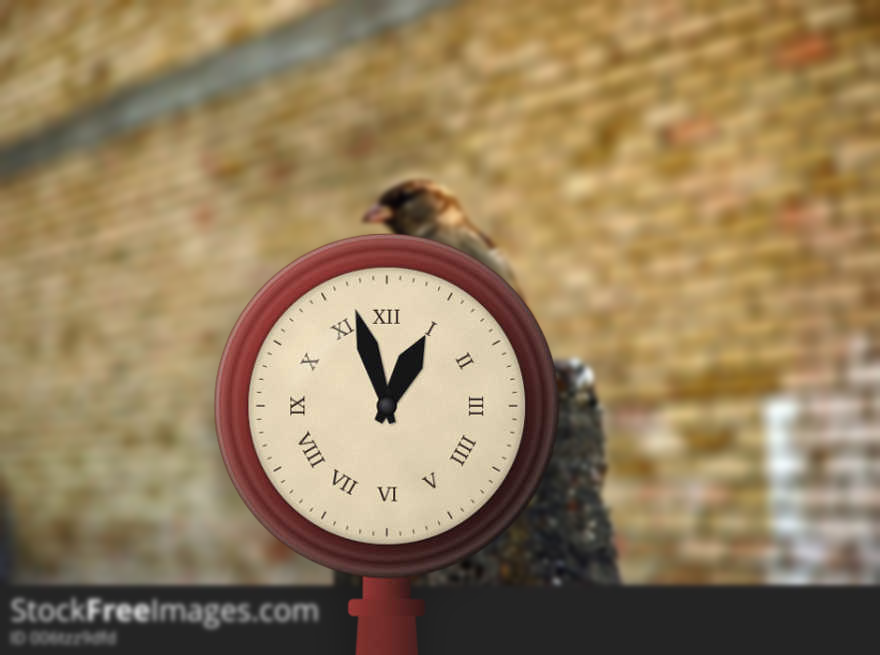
12:57
